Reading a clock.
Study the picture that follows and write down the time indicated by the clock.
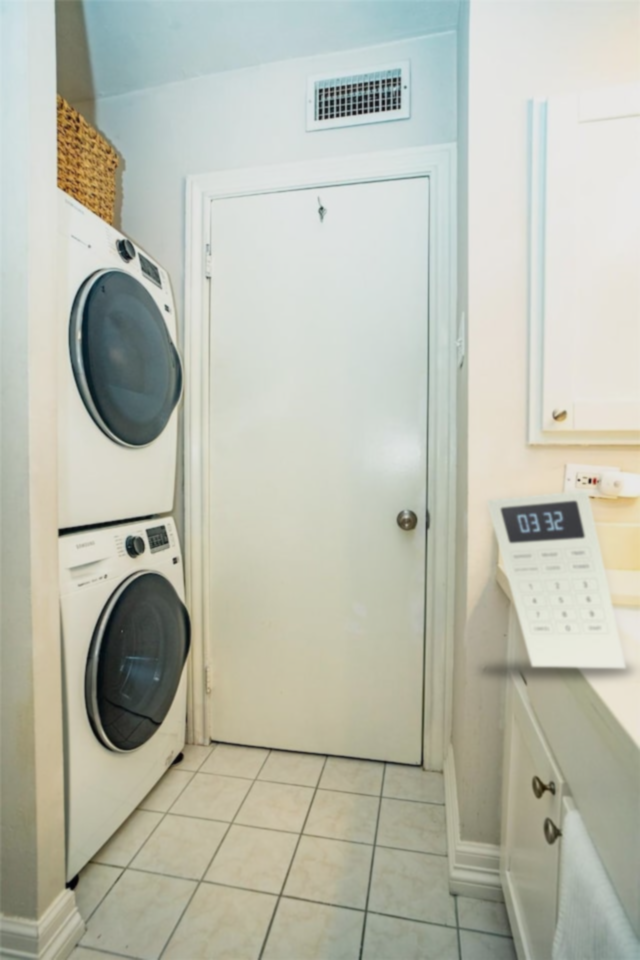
3:32
